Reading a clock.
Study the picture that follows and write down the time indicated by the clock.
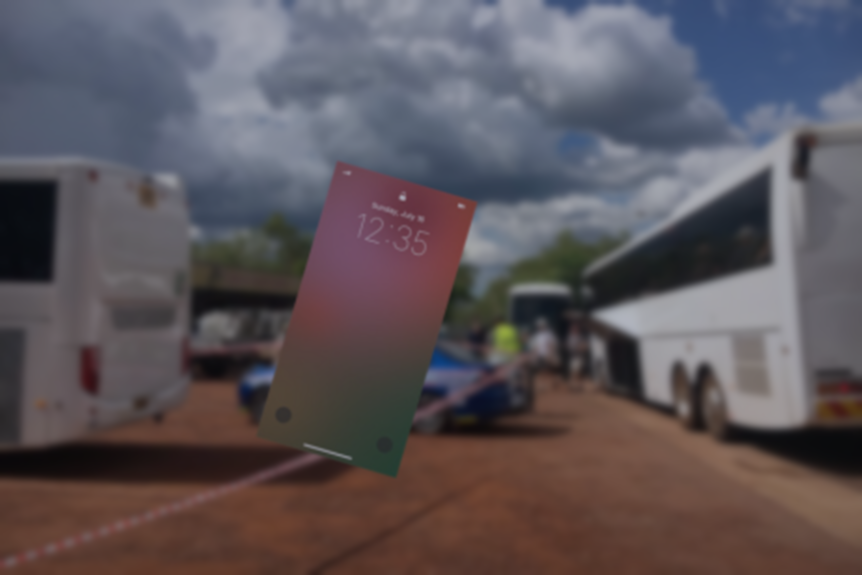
12:35
